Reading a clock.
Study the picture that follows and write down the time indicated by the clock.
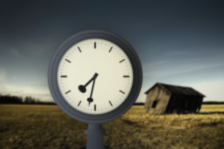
7:32
